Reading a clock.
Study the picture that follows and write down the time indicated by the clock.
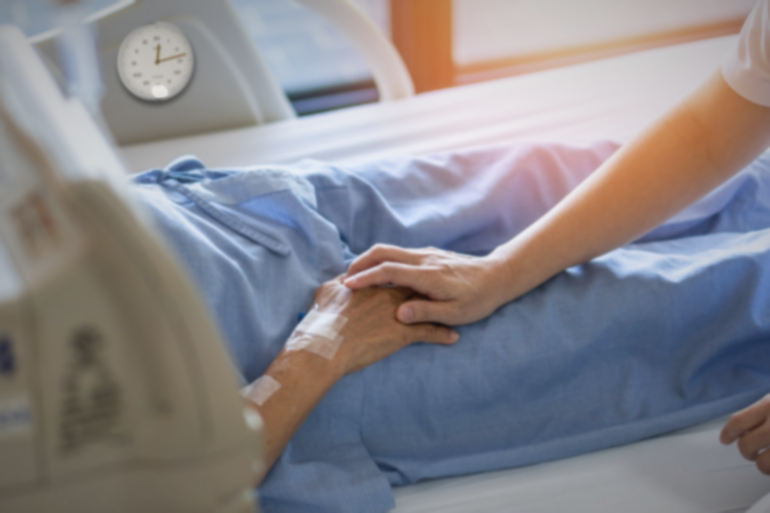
12:13
